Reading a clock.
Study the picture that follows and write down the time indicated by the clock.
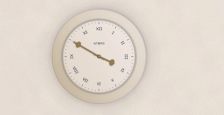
3:50
